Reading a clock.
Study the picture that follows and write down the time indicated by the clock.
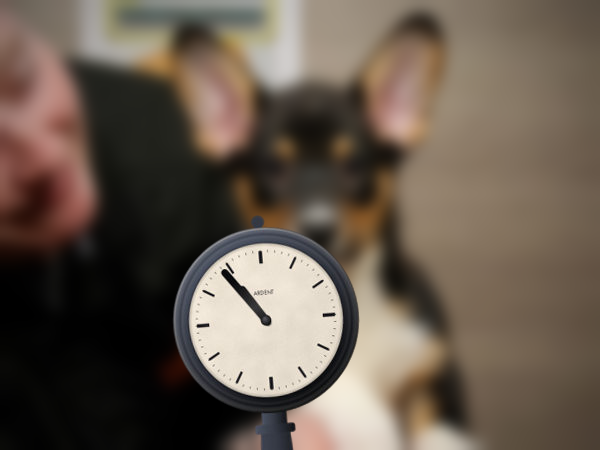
10:54
